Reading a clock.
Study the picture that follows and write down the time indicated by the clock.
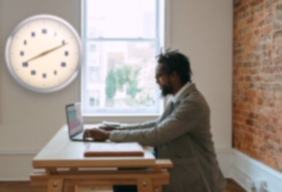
8:11
